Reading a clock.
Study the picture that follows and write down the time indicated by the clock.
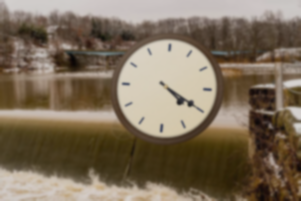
4:20
